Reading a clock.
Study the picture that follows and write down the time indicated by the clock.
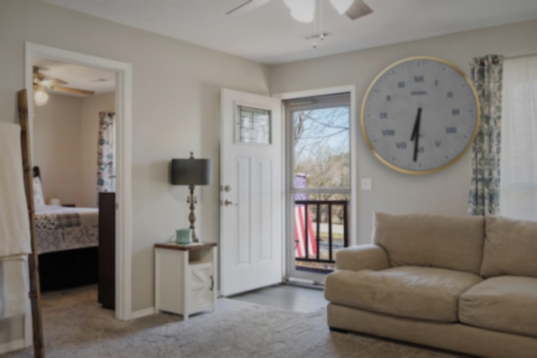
6:31
